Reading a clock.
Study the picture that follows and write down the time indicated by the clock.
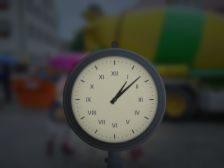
1:08
